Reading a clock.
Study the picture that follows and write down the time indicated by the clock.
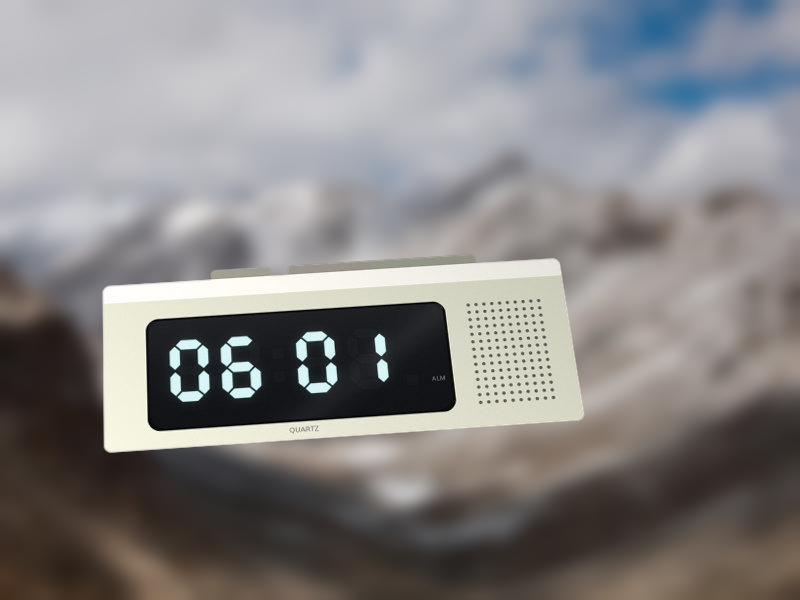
6:01
